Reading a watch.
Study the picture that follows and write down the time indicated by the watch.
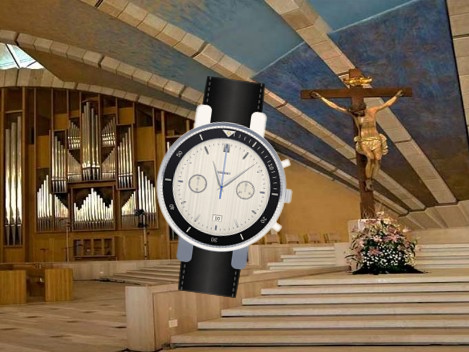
11:08
